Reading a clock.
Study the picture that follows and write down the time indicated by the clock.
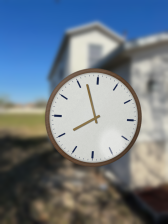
7:57
